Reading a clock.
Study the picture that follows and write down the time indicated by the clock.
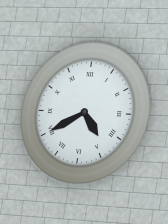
4:40
